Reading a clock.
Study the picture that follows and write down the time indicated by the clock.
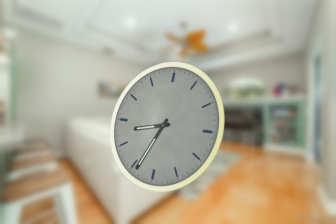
8:34
